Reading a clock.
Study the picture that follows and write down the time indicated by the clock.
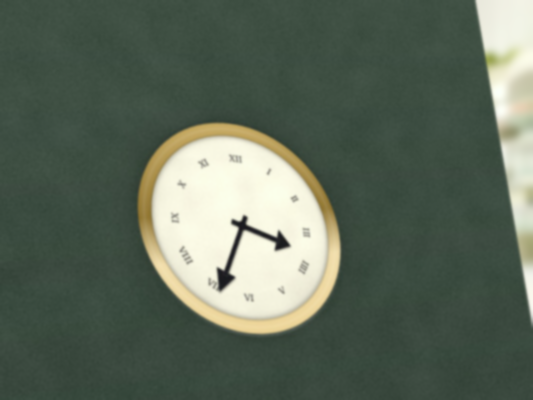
3:34
